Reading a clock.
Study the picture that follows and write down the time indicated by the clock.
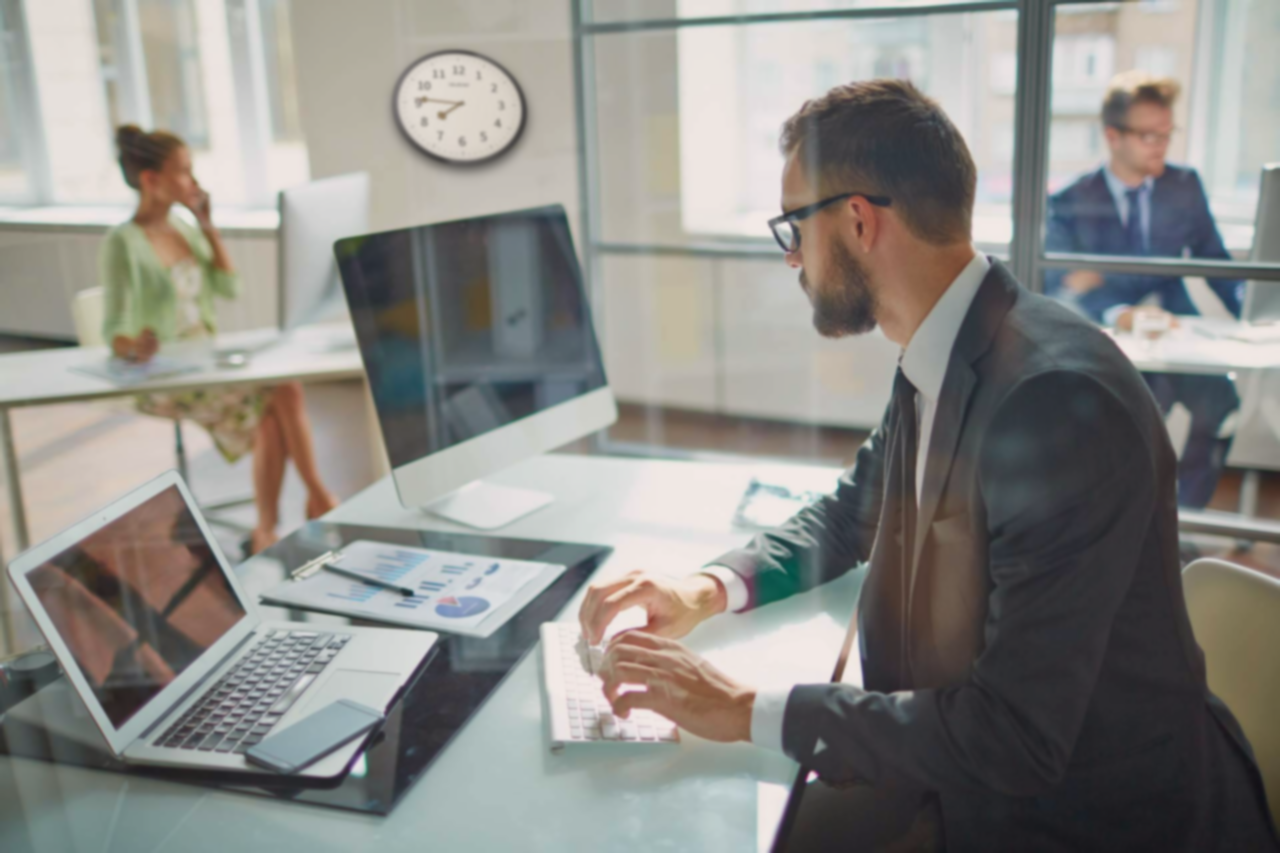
7:46
